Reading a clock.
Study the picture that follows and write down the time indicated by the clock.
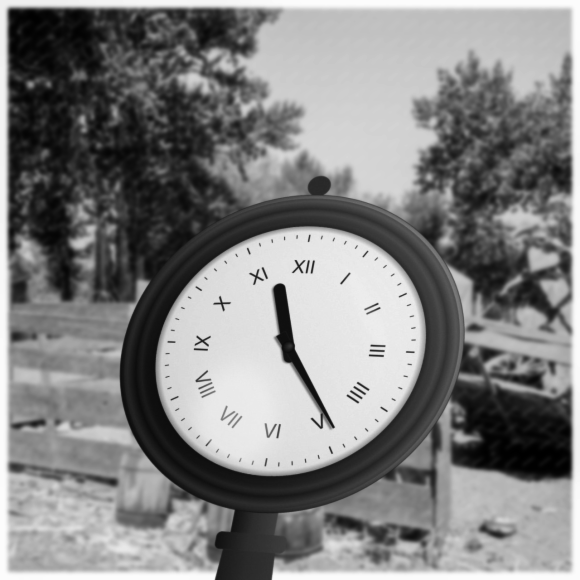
11:24
